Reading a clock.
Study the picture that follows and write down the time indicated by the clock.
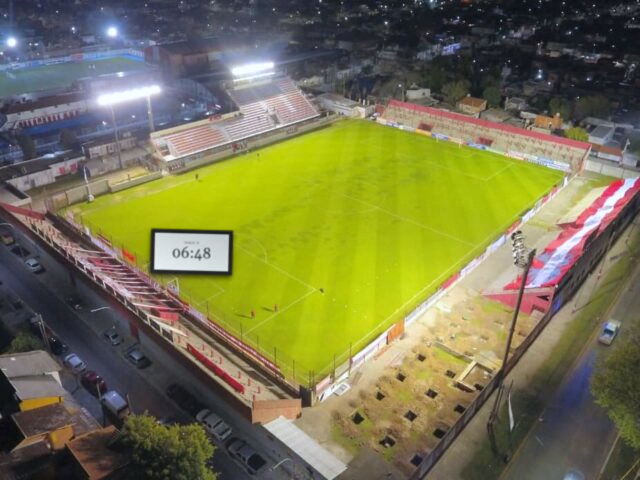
6:48
